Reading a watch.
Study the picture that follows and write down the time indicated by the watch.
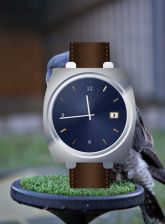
11:44
